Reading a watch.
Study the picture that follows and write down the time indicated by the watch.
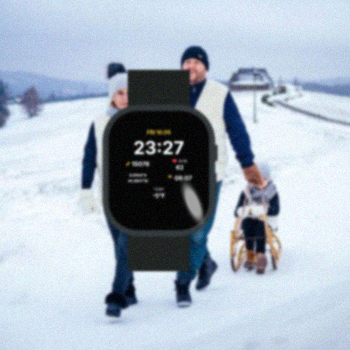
23:27
